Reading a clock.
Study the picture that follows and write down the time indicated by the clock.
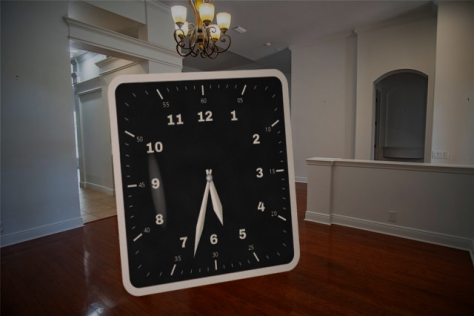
5:33
